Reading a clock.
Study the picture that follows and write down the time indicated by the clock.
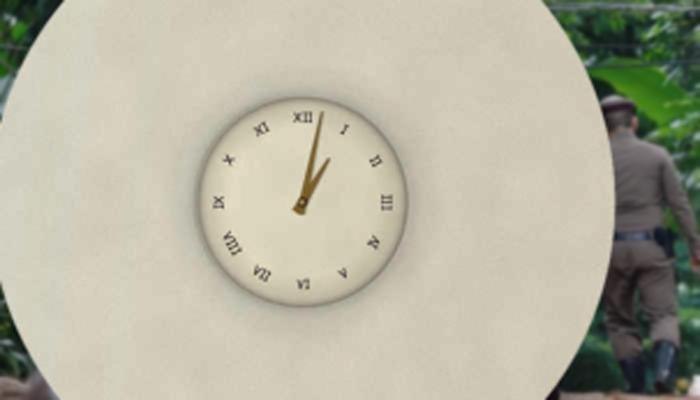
1:02
